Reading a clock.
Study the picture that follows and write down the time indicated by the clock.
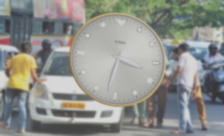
3:32
